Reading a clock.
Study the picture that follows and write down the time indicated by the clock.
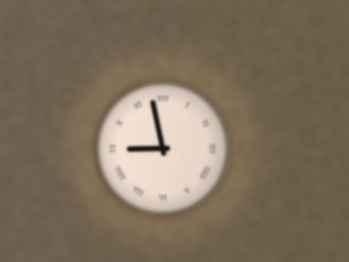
8:58
